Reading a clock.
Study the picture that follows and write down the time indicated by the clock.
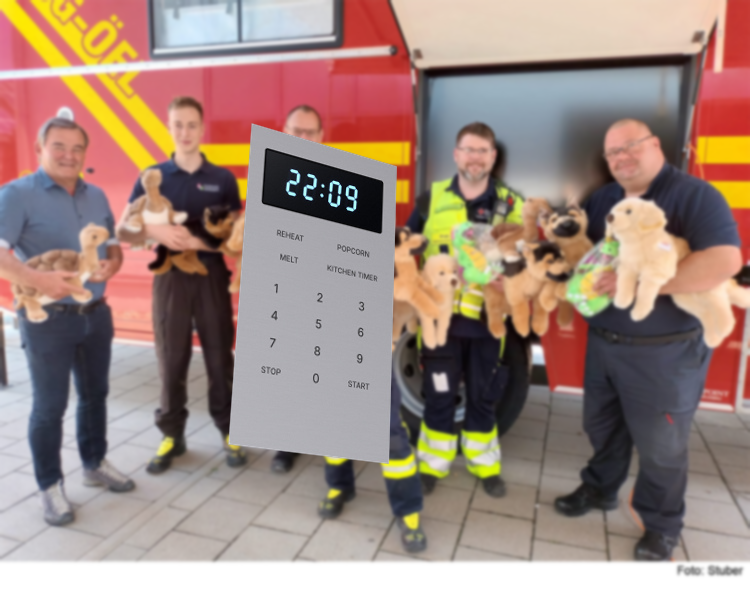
22:09
